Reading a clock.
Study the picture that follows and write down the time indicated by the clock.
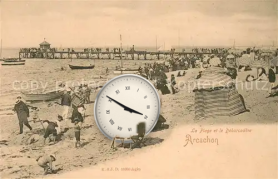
3:51
